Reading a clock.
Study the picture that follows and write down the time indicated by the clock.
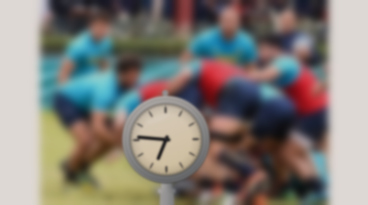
6:46
